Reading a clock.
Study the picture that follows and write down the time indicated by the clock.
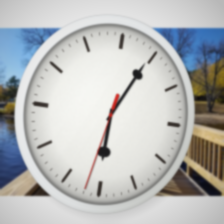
6:04:32
